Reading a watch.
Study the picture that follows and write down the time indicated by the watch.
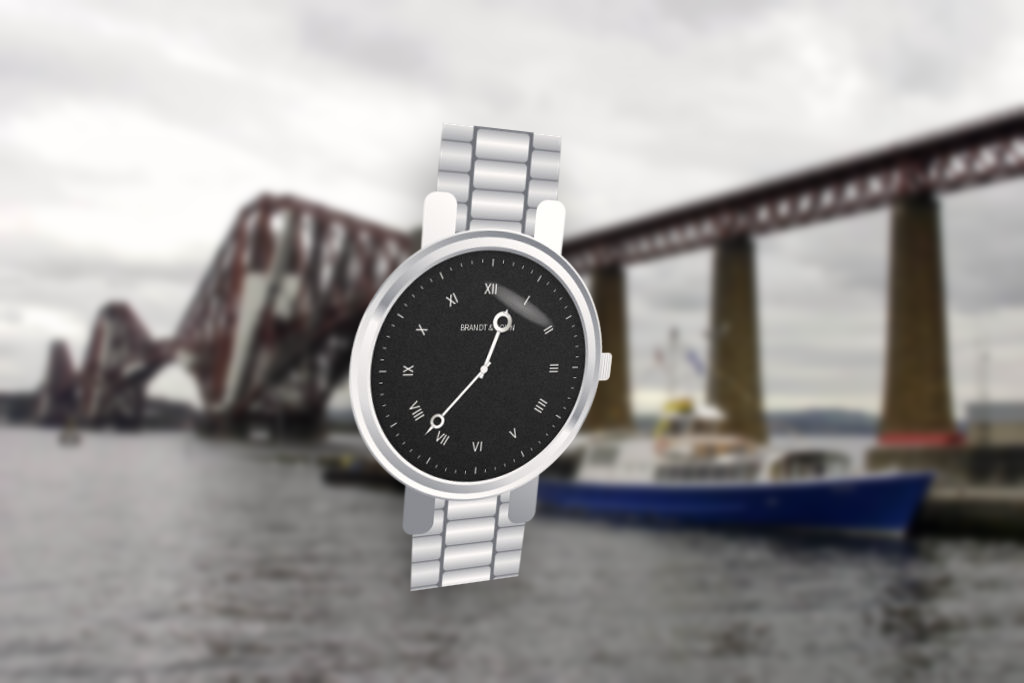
12:37
